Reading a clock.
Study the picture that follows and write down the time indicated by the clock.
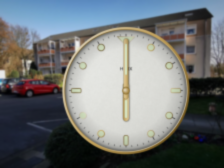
6:00
